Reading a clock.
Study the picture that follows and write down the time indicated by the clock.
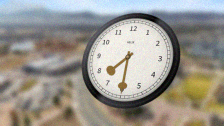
7:30
